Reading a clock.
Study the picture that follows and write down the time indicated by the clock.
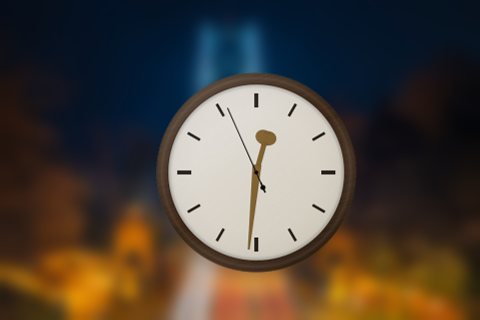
12:30:56
